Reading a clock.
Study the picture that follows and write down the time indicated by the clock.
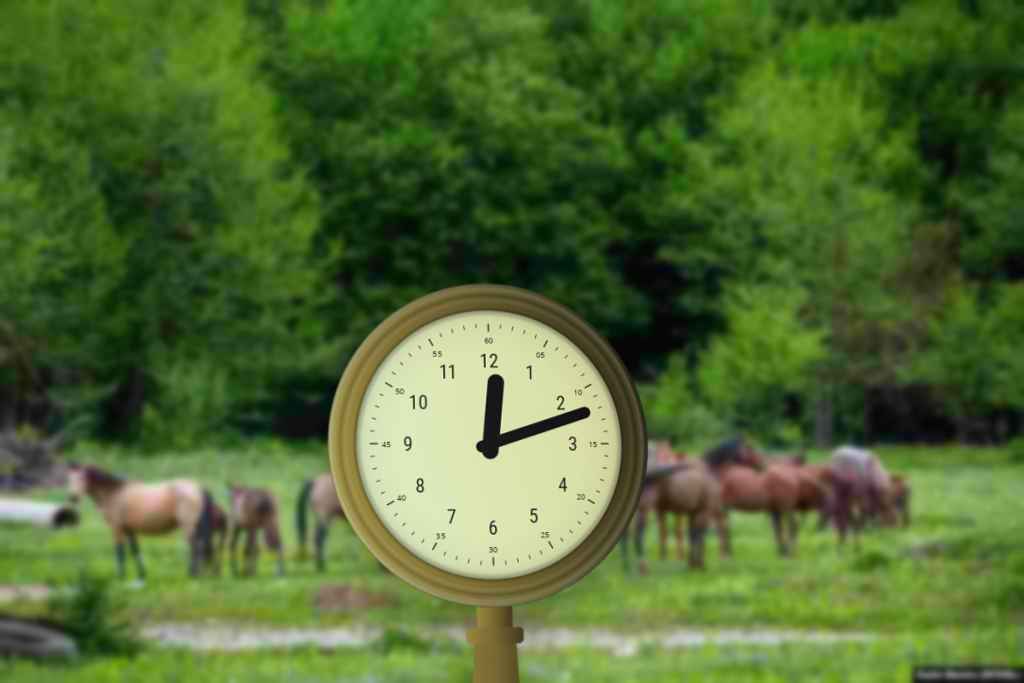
12:12
